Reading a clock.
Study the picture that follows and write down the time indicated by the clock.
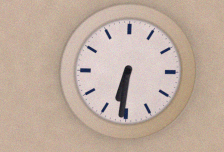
6:31
